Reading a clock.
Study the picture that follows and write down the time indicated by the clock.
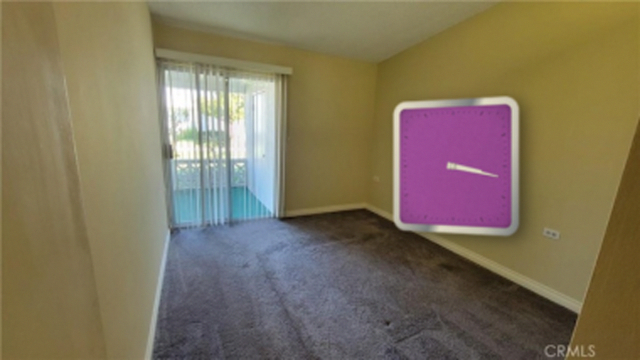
3:17
